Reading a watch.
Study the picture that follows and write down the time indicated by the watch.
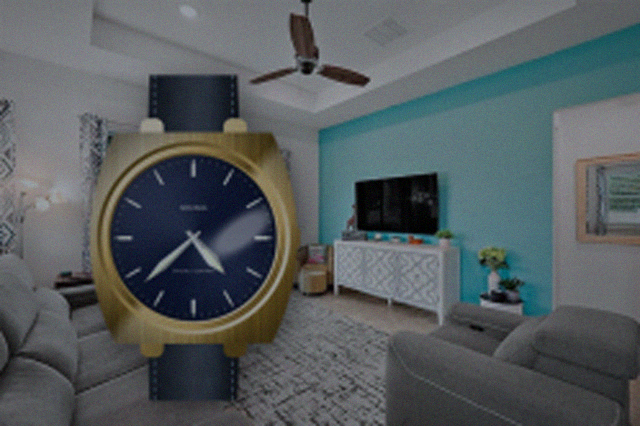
4:38
